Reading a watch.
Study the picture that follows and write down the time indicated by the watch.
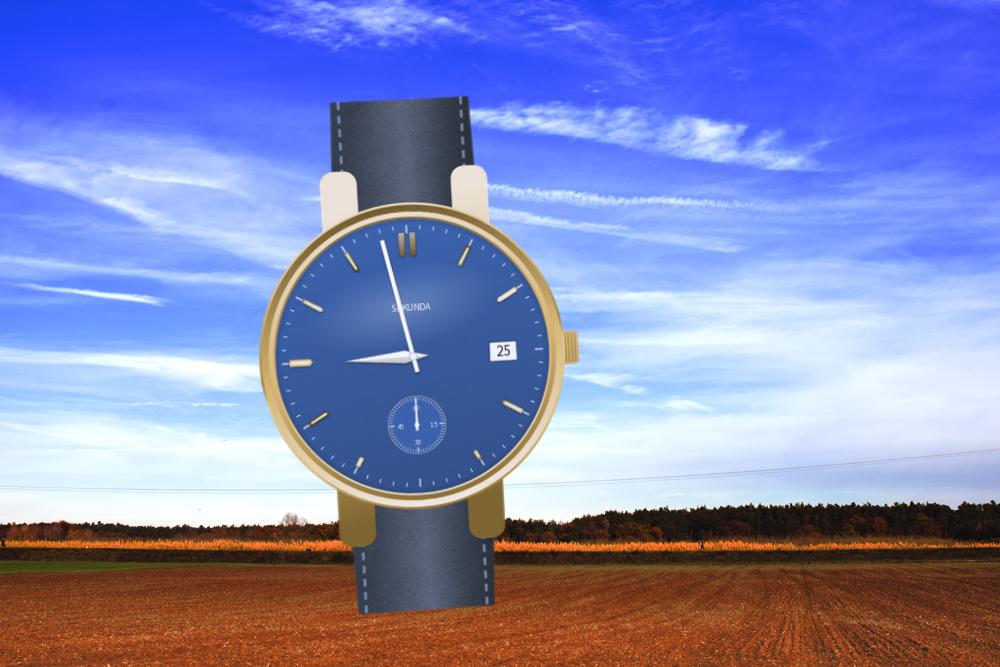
8:58
